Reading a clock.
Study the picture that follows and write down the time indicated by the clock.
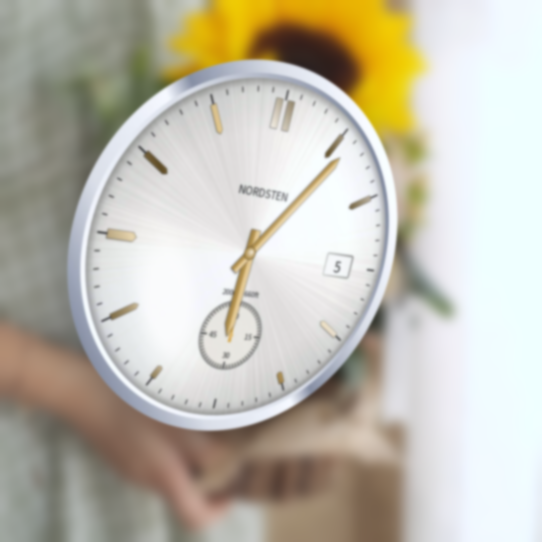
6:06
